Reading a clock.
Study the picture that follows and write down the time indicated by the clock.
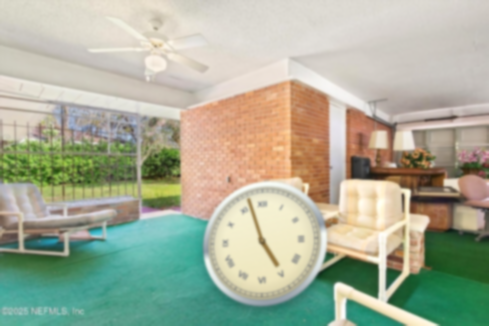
4:57
